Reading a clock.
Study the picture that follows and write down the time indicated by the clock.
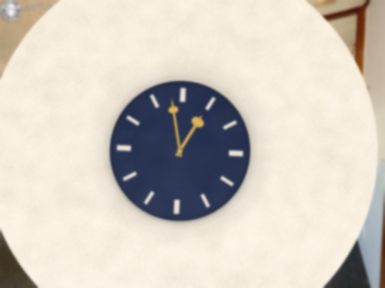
12:58
